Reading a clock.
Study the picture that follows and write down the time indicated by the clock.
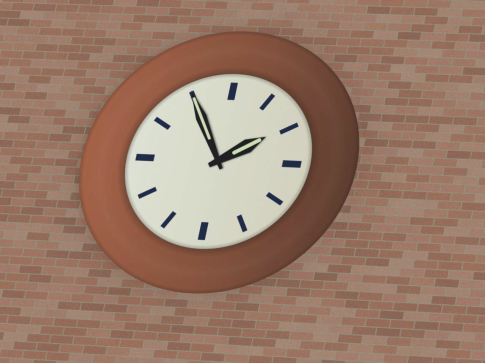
1:55
